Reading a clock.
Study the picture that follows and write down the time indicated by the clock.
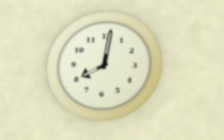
8:01
